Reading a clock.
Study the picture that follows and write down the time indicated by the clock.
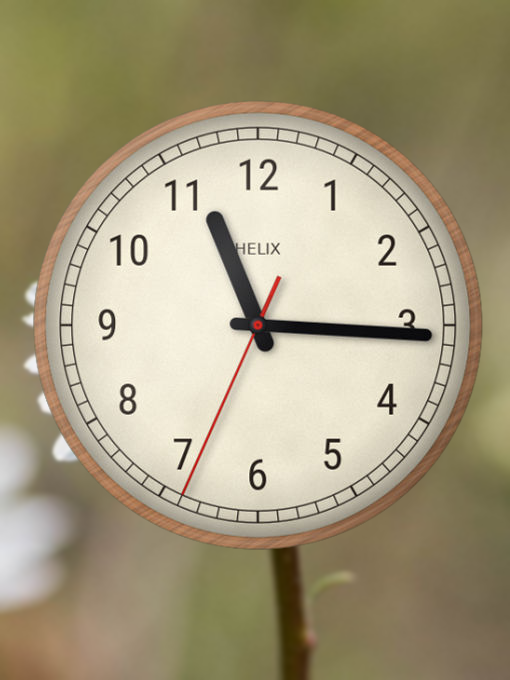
11:15:34
